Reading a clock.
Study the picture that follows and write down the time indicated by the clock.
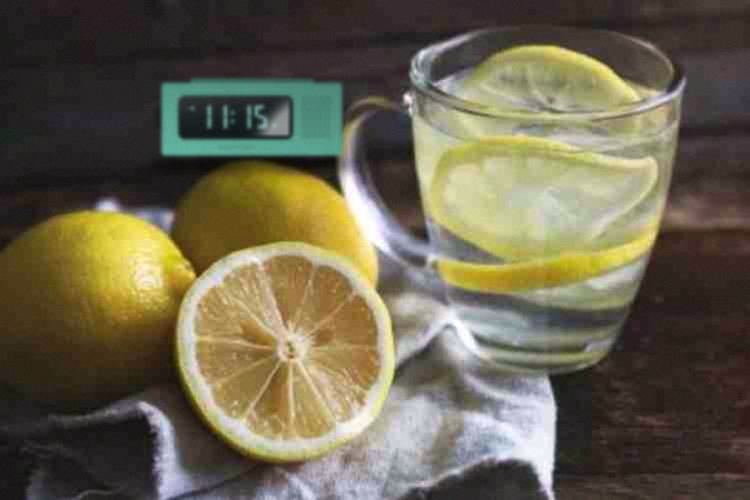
11:15
